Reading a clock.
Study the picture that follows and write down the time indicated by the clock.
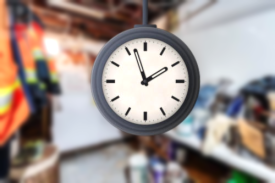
1:57
